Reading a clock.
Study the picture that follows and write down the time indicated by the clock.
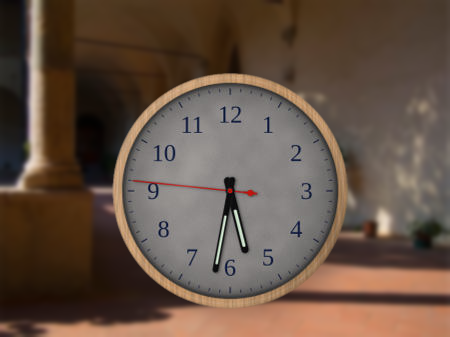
5:31:46
